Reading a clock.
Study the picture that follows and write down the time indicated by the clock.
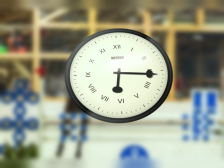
6:16
